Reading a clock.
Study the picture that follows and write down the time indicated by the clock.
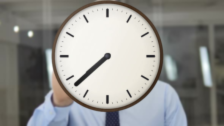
7:38
